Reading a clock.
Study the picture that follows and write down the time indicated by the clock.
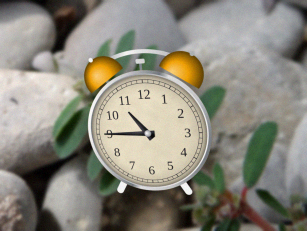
10:45
